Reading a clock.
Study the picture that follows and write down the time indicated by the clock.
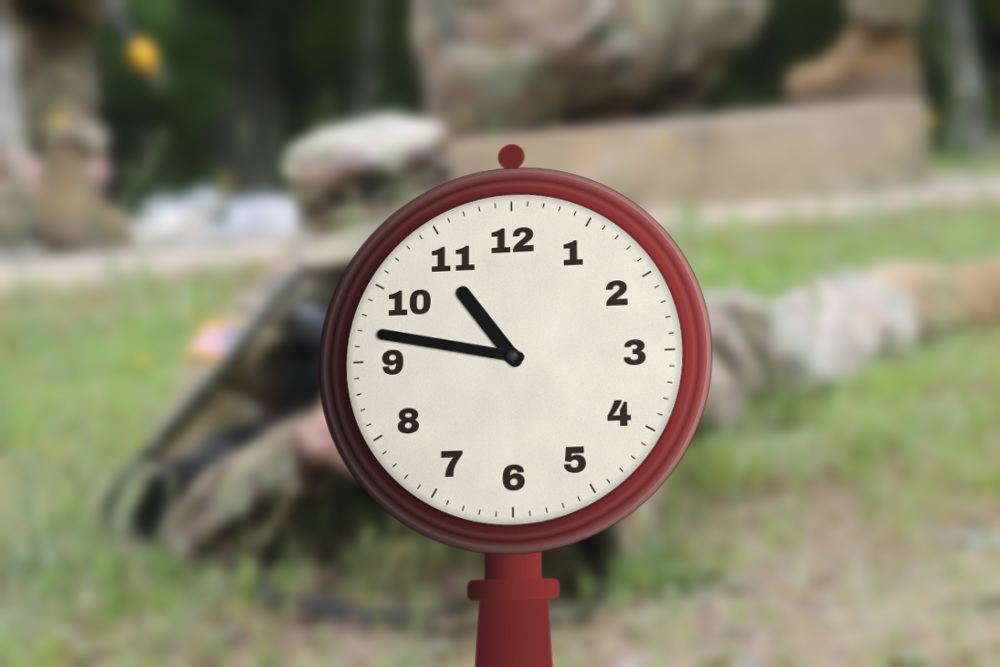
10:47
